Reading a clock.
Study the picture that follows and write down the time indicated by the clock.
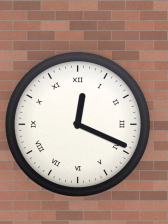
12:19
